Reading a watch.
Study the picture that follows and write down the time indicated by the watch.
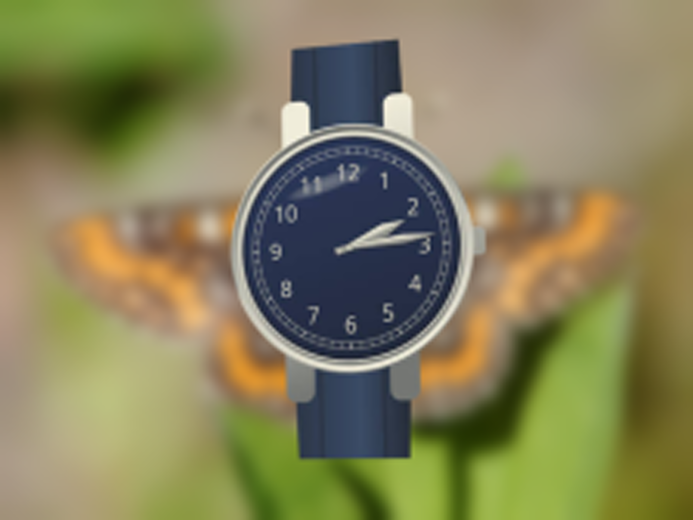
2:14
